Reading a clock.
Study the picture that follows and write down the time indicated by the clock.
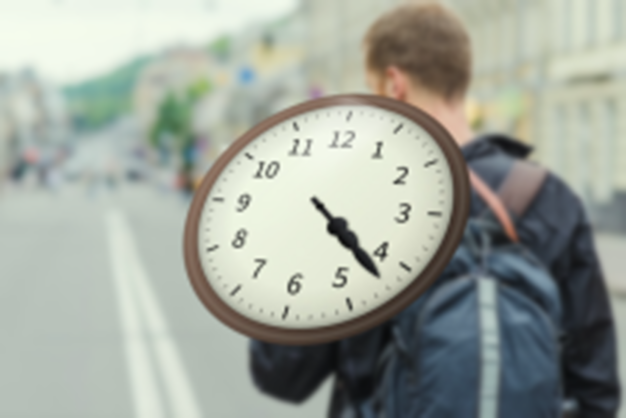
4:22
